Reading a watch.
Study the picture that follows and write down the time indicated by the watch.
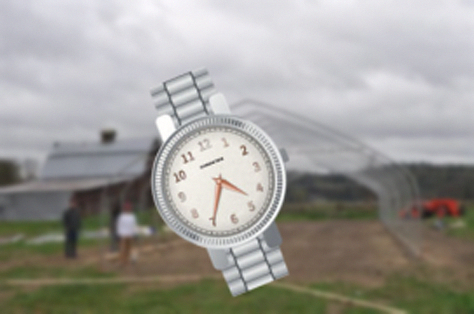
4:35
